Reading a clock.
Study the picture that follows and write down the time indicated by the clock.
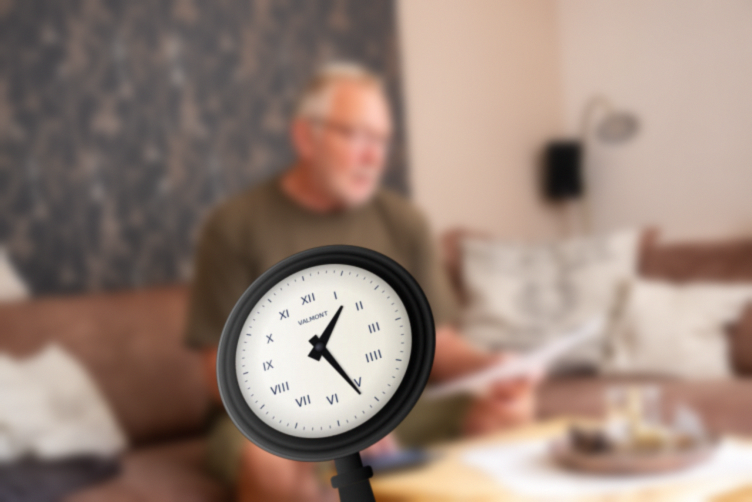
1:26
